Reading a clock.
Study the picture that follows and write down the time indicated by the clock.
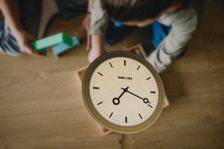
7:19
